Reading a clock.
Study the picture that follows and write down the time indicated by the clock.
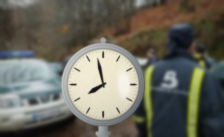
7:58
